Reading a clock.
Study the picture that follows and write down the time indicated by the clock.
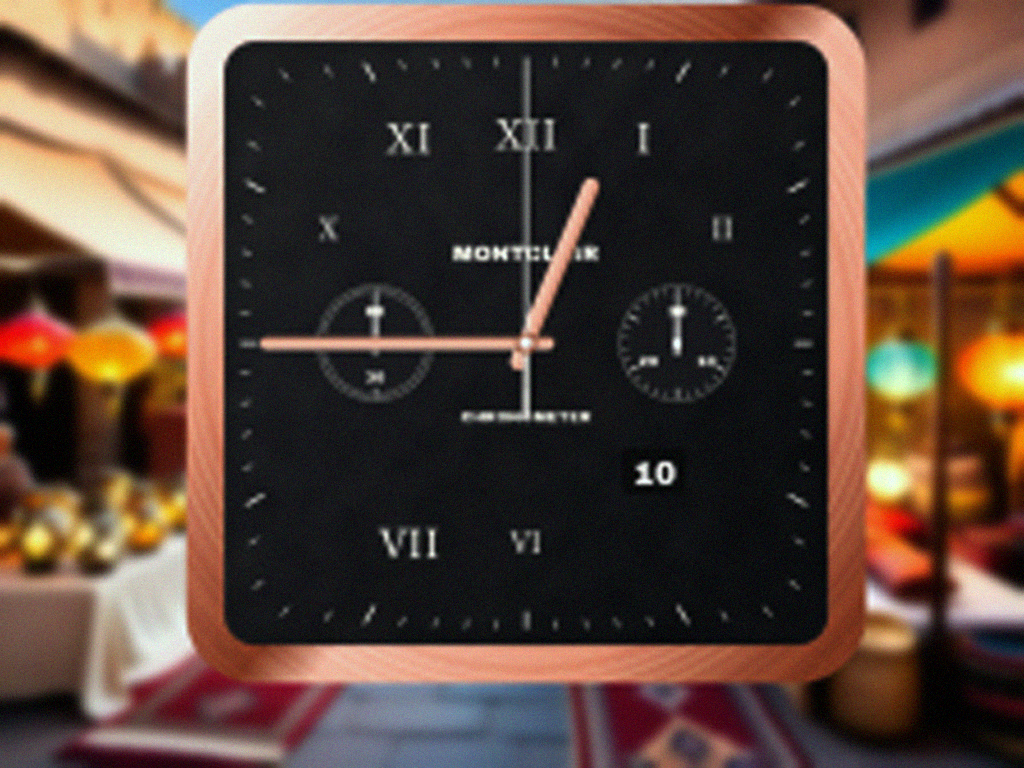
12:45
